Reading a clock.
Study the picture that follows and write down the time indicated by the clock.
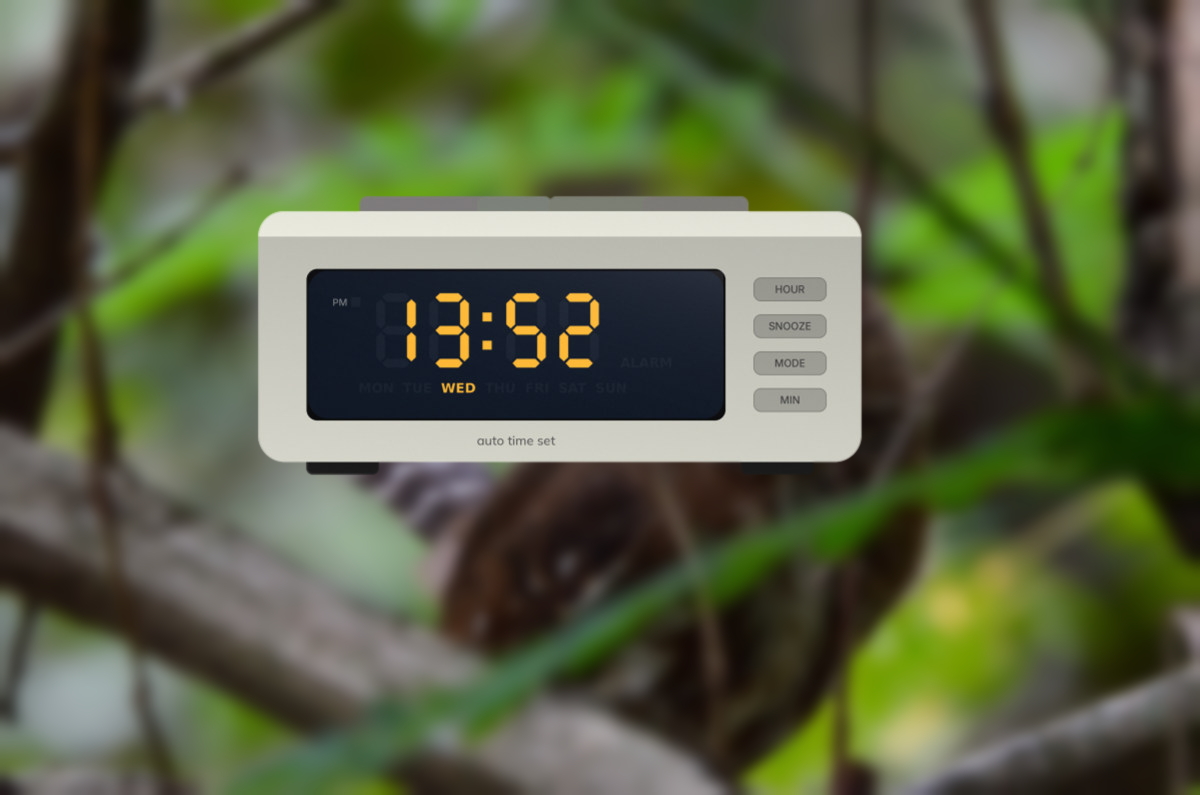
13:52
